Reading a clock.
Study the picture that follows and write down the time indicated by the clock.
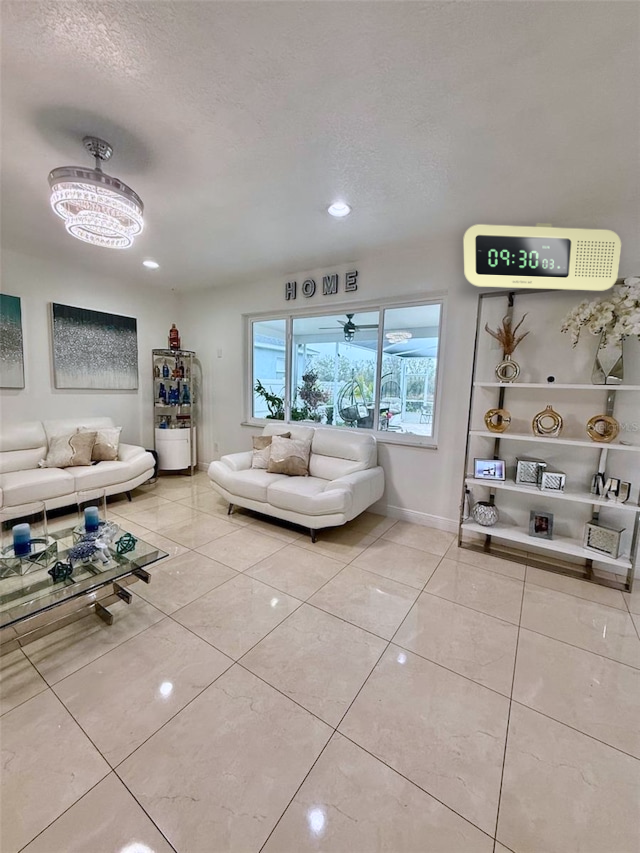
9:30:03
